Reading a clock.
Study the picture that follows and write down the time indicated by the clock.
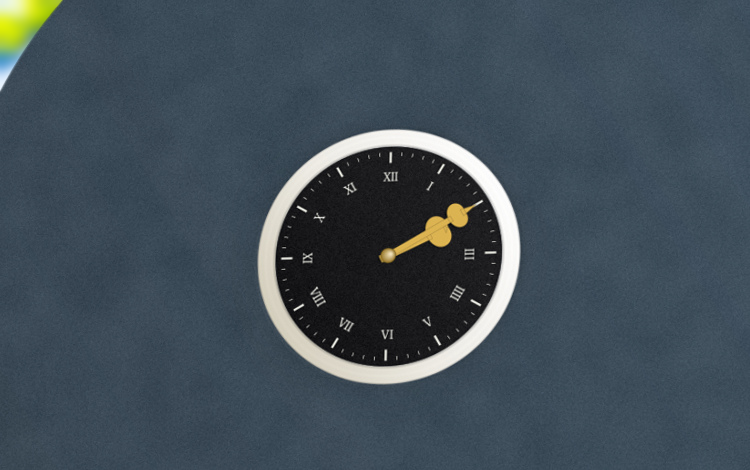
2:10
